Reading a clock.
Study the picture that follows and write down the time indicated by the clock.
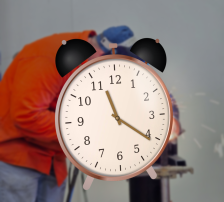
11:21
